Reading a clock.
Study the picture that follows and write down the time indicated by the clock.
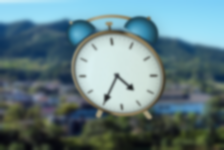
4:35
